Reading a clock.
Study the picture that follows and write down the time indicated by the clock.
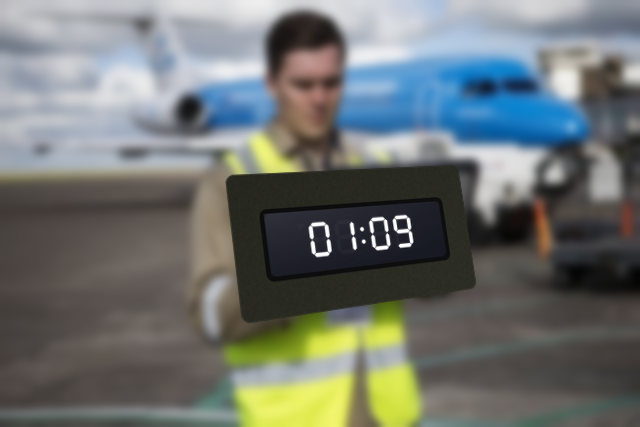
1:09
